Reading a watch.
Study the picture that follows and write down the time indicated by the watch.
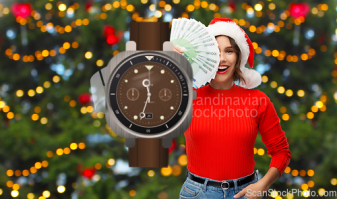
11:33
